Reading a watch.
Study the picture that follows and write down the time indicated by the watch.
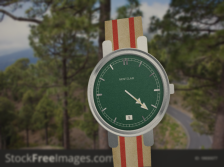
4:22
